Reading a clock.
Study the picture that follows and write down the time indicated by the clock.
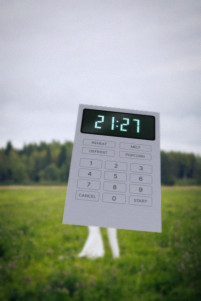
21:27
